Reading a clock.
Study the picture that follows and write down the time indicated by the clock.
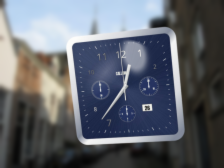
12:37
